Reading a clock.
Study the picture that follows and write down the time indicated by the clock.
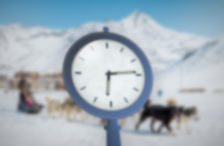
6:14
